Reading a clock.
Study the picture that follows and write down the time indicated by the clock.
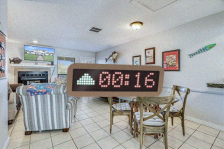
0:16
